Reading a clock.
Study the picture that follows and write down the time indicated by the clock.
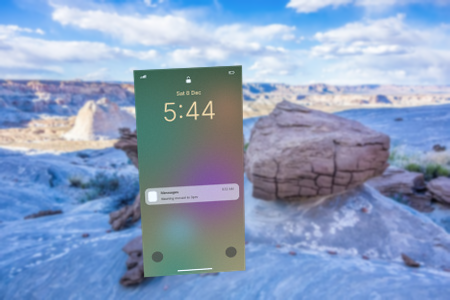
5:44
